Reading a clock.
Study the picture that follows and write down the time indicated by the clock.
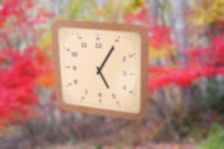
5:05
